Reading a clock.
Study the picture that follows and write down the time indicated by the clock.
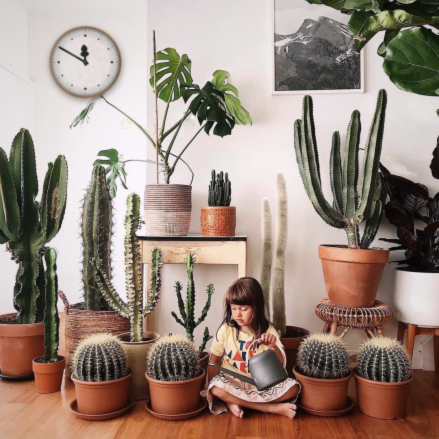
11:50
